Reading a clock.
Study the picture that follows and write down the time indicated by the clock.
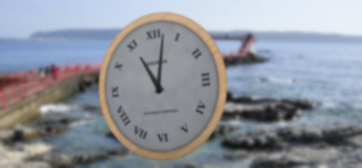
11:02
